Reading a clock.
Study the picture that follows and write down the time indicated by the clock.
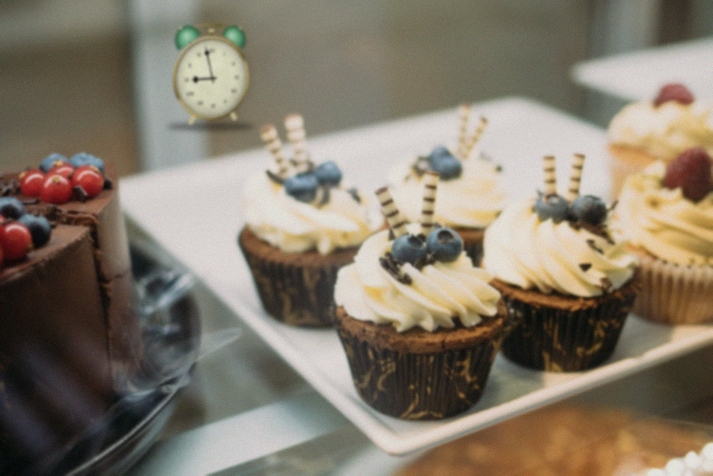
8:58
